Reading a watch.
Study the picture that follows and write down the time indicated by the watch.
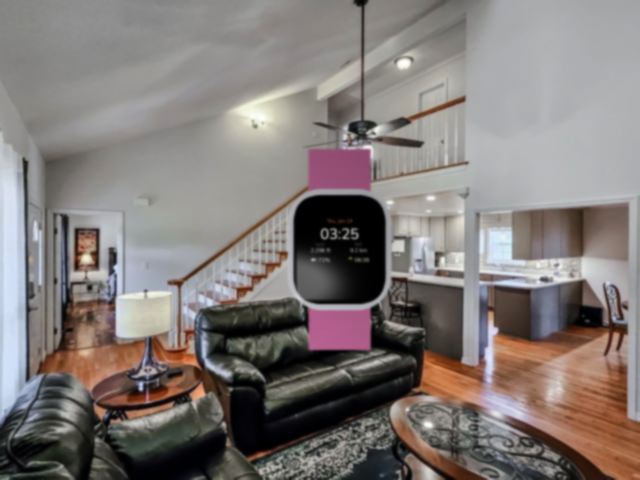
3:25
